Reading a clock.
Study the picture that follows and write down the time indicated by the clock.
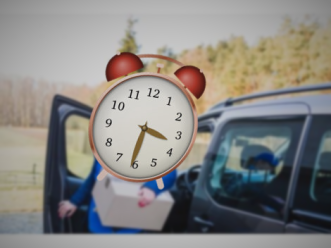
3:31
